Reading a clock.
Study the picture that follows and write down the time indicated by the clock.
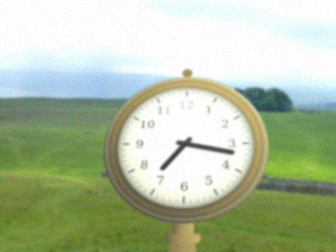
7:17
